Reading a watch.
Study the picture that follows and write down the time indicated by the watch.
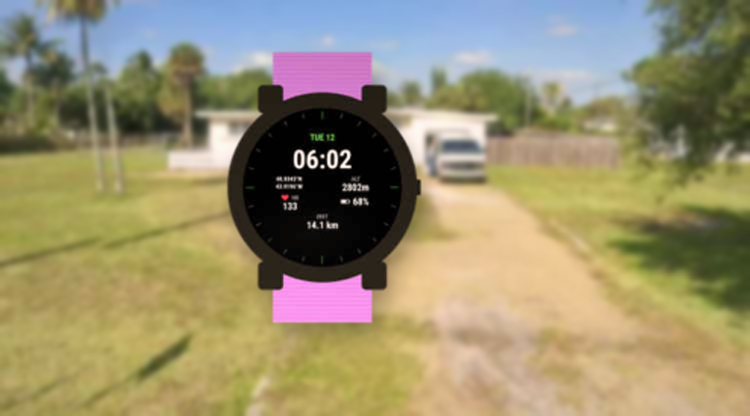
6:02
